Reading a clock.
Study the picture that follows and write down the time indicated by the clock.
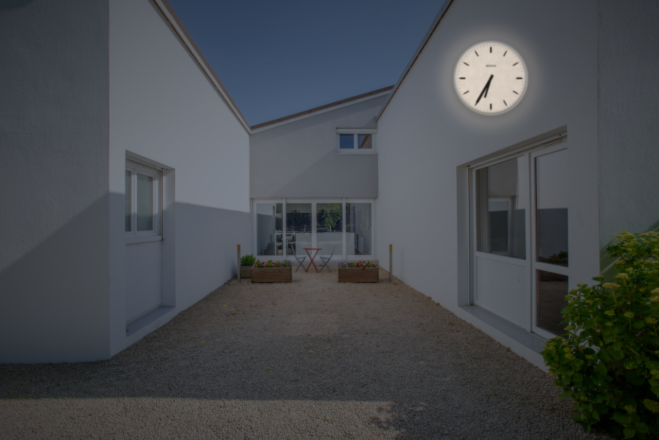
6:35
